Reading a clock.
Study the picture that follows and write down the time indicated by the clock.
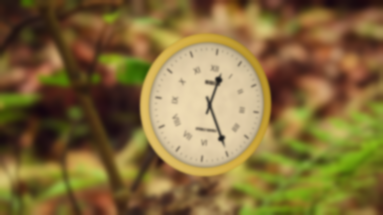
12:25
